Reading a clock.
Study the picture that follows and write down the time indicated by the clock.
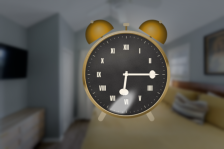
6:15
